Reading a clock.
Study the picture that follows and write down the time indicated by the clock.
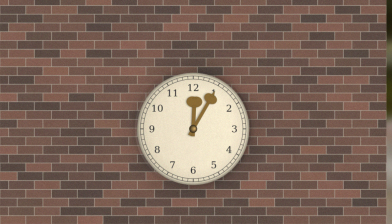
12:05
